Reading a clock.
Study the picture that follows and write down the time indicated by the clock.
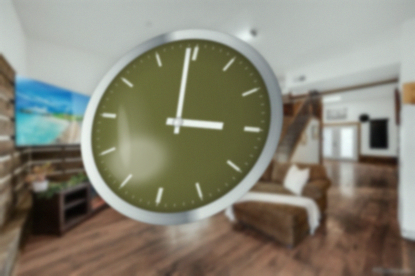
2:59
